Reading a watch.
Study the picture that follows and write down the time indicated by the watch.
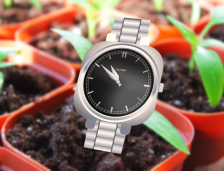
10:51
